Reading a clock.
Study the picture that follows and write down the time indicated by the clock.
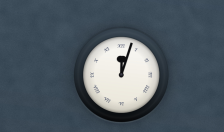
12:03
